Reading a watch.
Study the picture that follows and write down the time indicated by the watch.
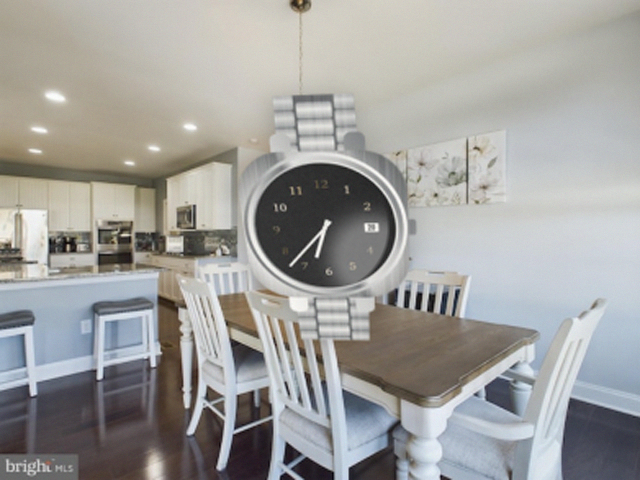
6:37
